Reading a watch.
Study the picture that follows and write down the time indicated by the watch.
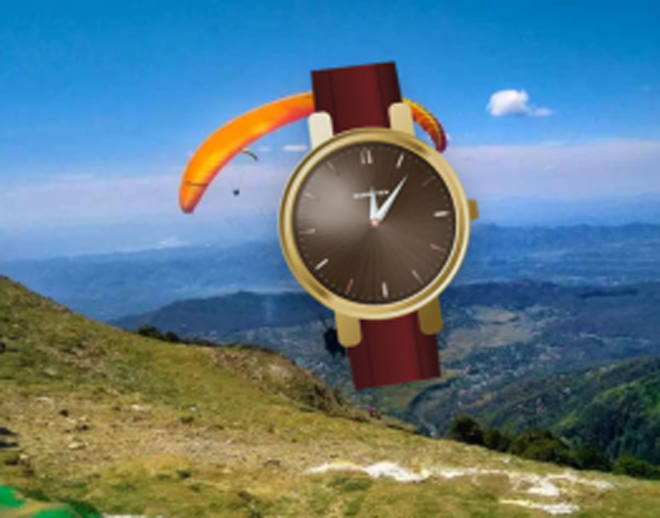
12:07
